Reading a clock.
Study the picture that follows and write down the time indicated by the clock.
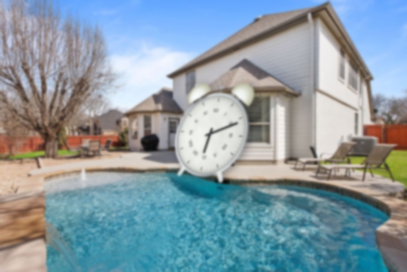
6:11
